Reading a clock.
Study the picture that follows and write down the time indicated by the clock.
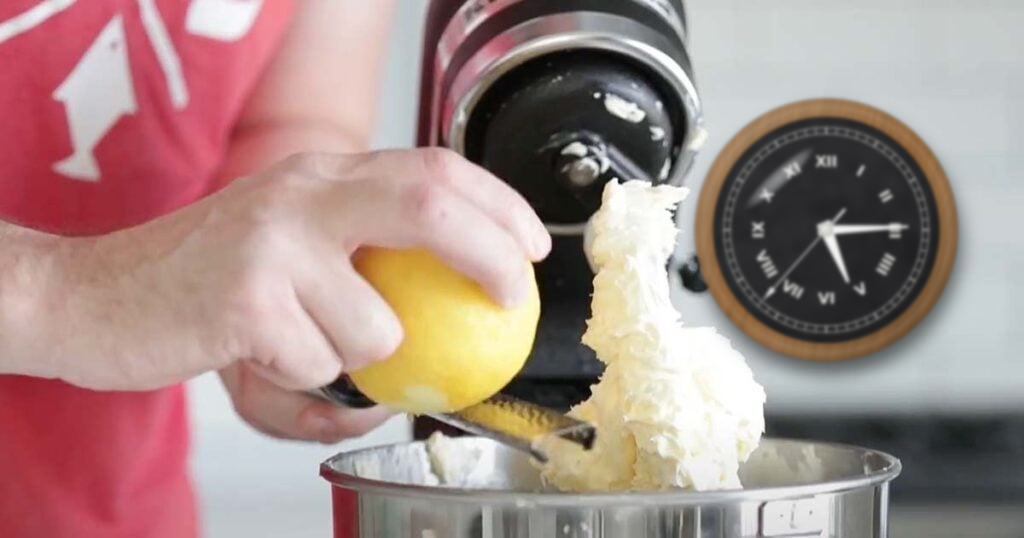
5:14:37
